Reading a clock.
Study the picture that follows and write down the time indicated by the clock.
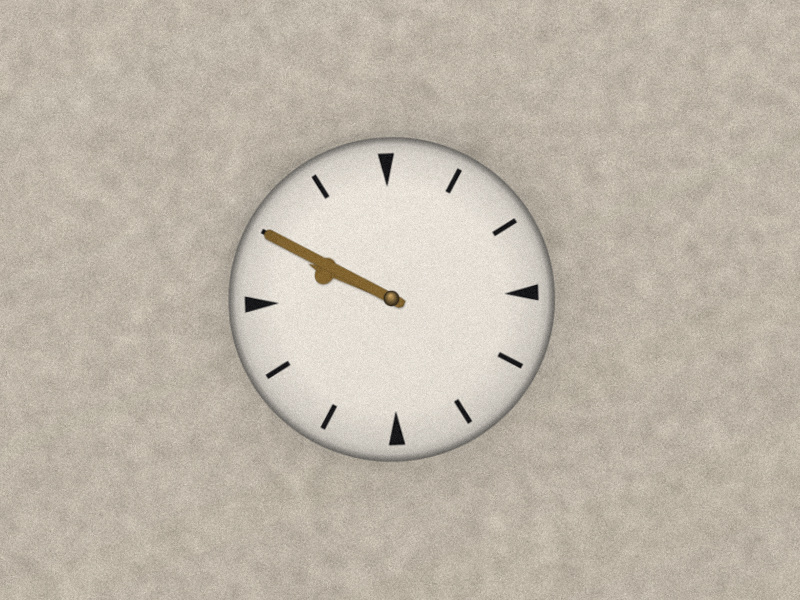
9:50
